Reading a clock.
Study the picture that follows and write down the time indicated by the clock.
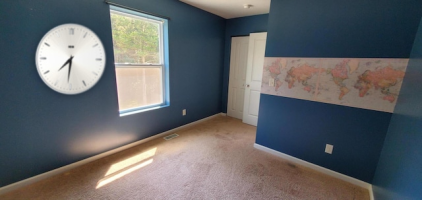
7:31
